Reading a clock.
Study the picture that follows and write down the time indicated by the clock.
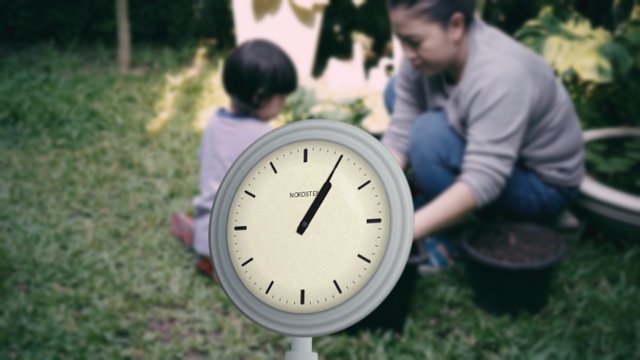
1:05
